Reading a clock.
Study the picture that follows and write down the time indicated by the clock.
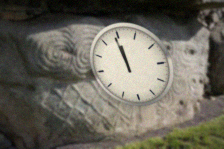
11:59
